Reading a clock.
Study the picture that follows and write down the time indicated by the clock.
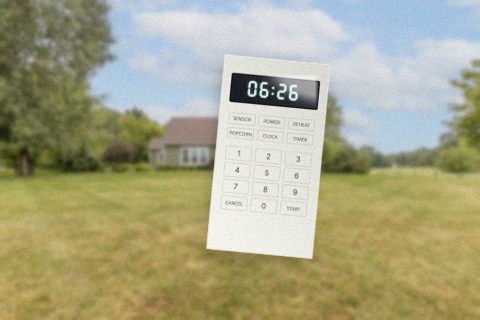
6:26
